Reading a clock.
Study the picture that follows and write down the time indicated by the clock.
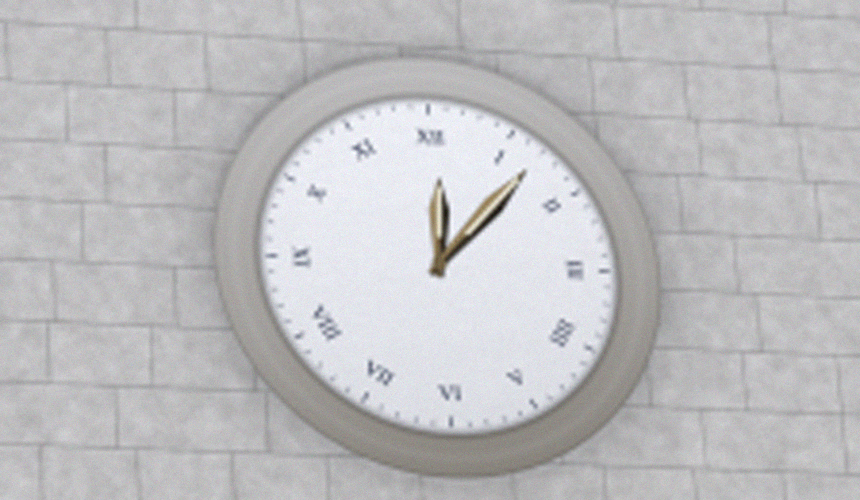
12:07
